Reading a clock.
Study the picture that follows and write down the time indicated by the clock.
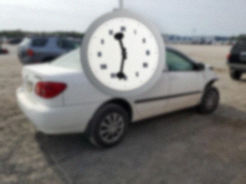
11:32
